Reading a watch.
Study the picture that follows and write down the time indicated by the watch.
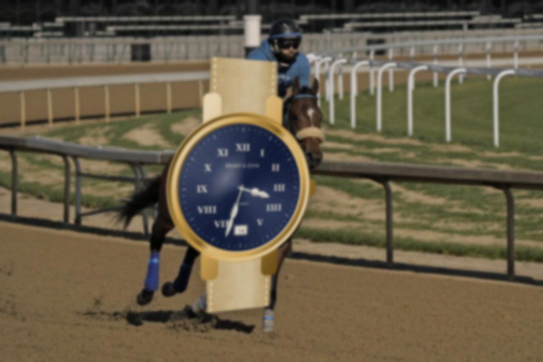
3:33
